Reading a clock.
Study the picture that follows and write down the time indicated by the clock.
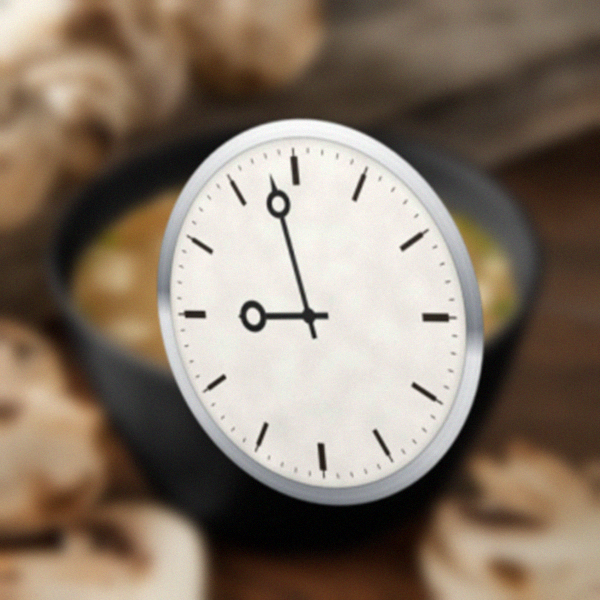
8:58
